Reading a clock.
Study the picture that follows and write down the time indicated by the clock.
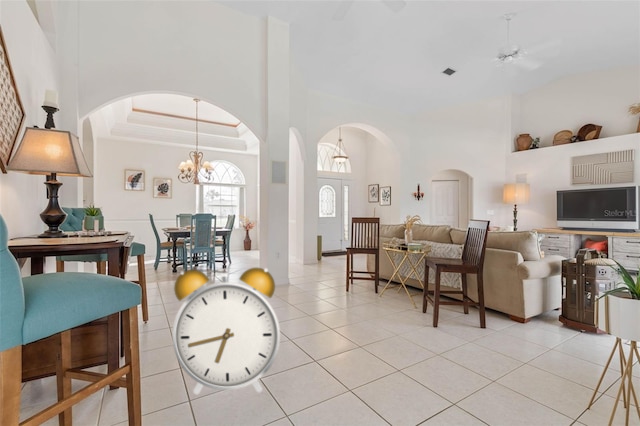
6:43
